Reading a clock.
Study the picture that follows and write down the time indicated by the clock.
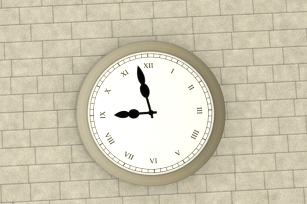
8:58
